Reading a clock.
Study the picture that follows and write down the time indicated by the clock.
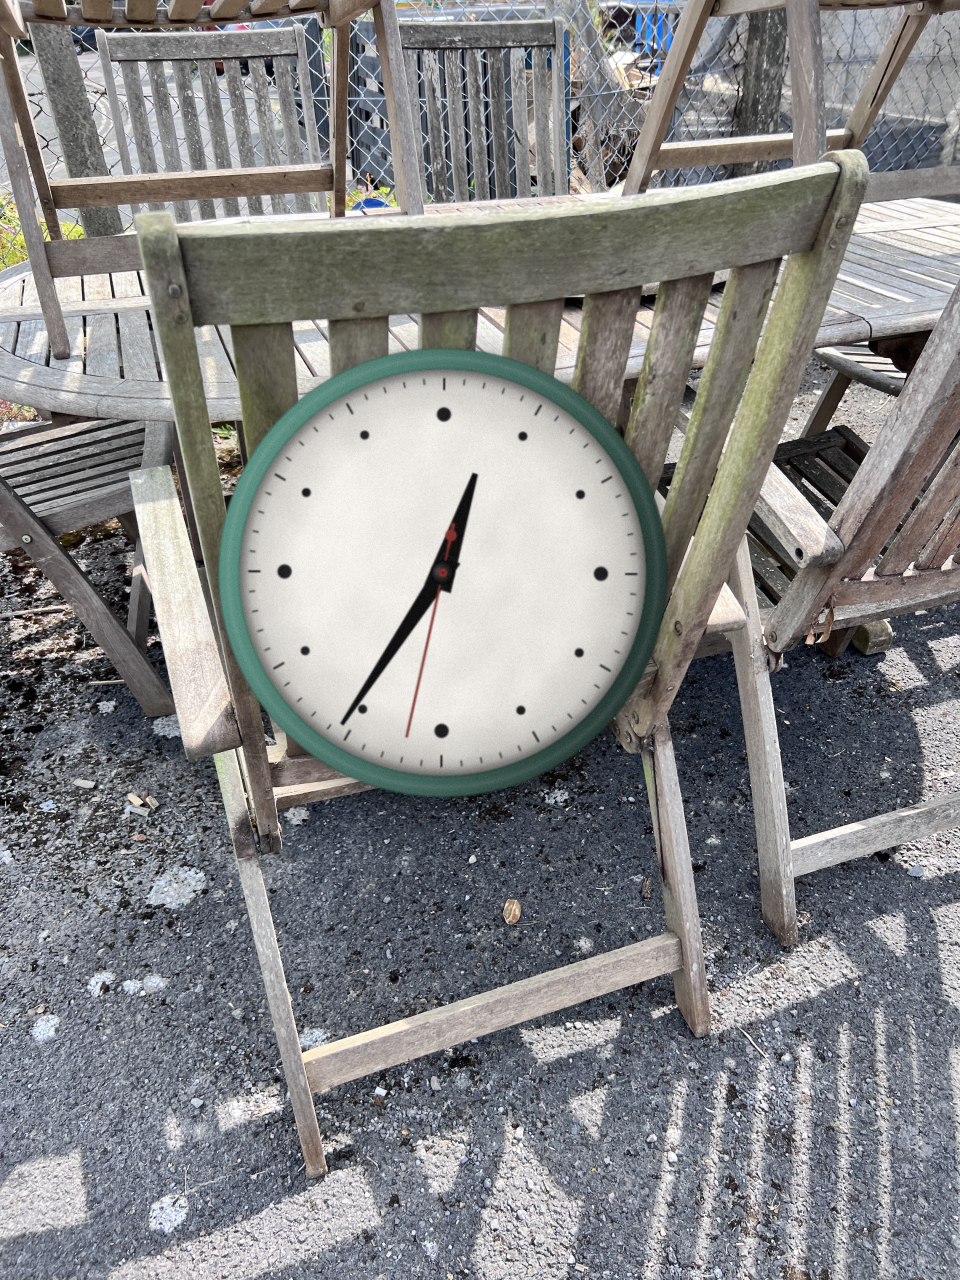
12:35:32
